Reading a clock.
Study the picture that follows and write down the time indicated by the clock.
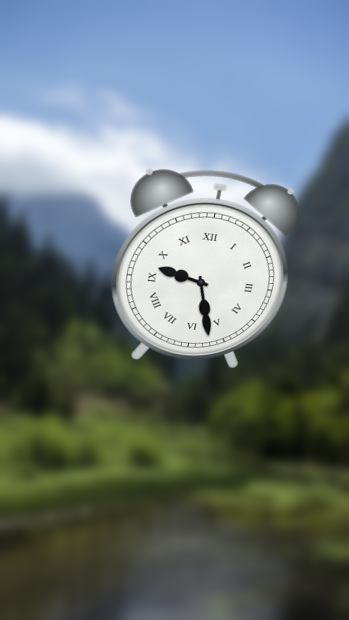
9:27
